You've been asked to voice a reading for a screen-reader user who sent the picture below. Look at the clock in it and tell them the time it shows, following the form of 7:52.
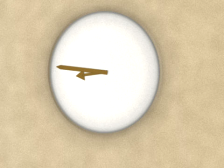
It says 8:46
